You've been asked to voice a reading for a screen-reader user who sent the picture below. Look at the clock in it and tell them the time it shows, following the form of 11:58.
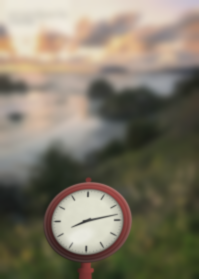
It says 8:13
